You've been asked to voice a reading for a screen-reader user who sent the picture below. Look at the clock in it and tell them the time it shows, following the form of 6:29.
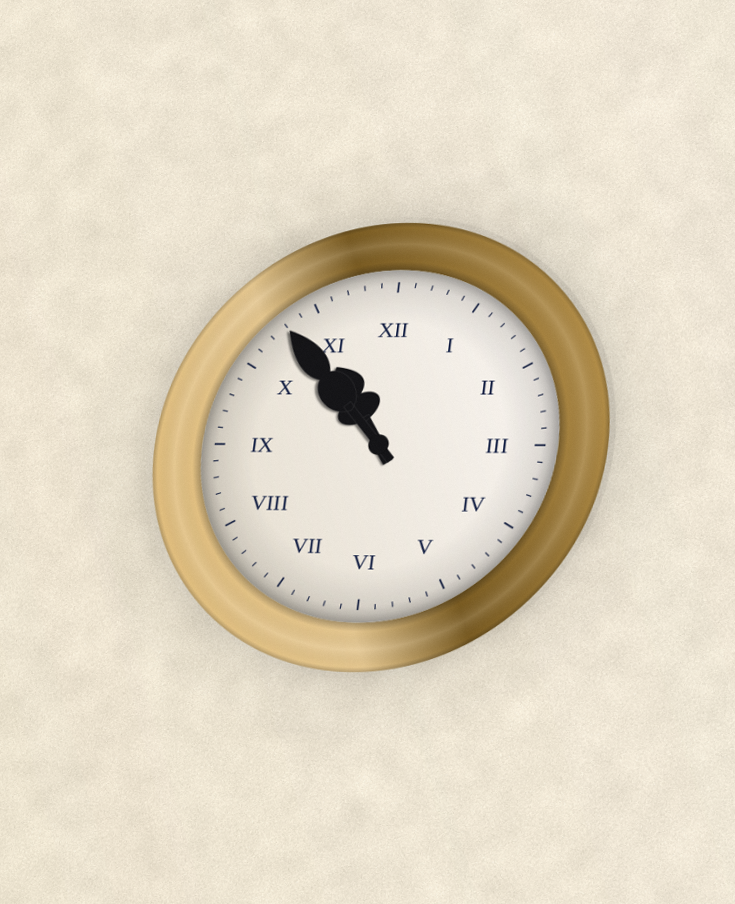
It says 10:53
